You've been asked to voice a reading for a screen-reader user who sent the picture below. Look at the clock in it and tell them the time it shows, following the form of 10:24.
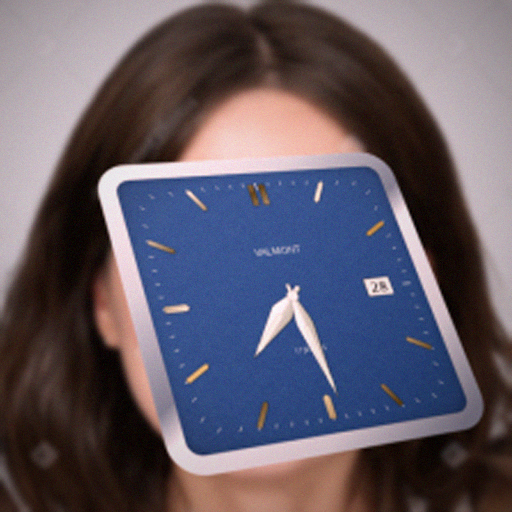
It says 7:29
